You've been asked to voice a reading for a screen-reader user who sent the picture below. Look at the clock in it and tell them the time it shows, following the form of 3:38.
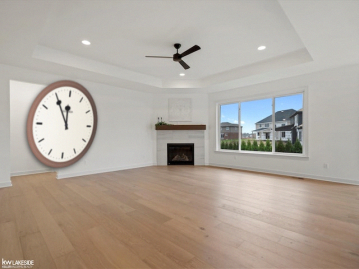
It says 11:55
